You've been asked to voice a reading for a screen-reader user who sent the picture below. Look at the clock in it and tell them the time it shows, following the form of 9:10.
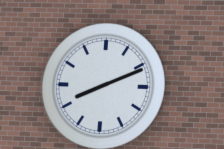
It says 8:11
